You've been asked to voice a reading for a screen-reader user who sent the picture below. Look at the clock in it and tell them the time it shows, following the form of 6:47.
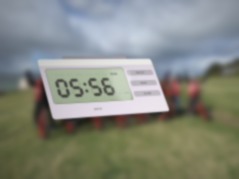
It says 5:56
